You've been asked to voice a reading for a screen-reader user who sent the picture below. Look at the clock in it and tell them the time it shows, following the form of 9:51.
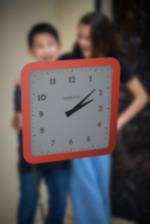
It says 2:08
